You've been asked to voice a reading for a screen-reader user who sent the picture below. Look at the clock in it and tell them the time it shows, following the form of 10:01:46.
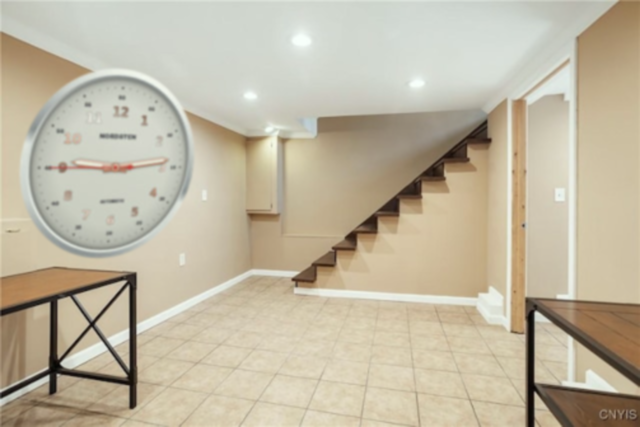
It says 9:13:45
